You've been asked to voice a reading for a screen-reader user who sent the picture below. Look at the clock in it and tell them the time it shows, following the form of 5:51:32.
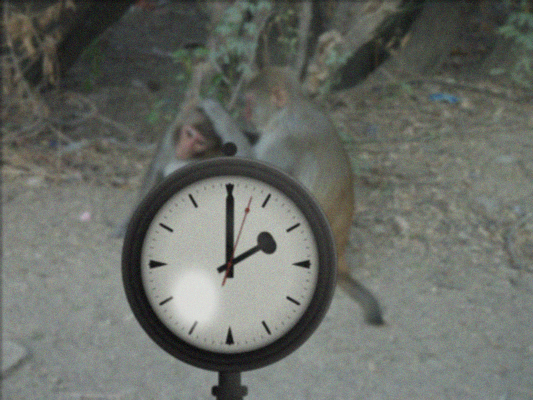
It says 2:00:03
